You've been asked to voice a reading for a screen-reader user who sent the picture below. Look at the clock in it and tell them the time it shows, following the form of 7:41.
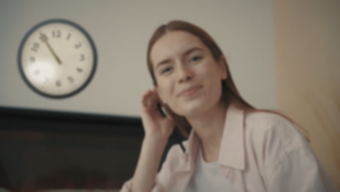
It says 10:55
